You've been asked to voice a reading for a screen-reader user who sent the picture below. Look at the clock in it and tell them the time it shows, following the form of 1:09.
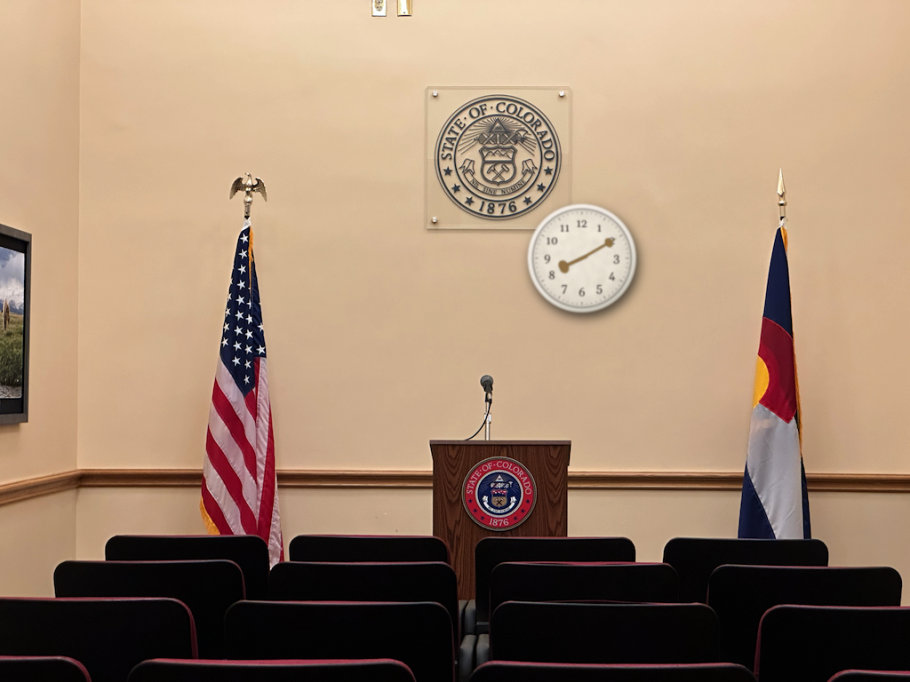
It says 8:10
